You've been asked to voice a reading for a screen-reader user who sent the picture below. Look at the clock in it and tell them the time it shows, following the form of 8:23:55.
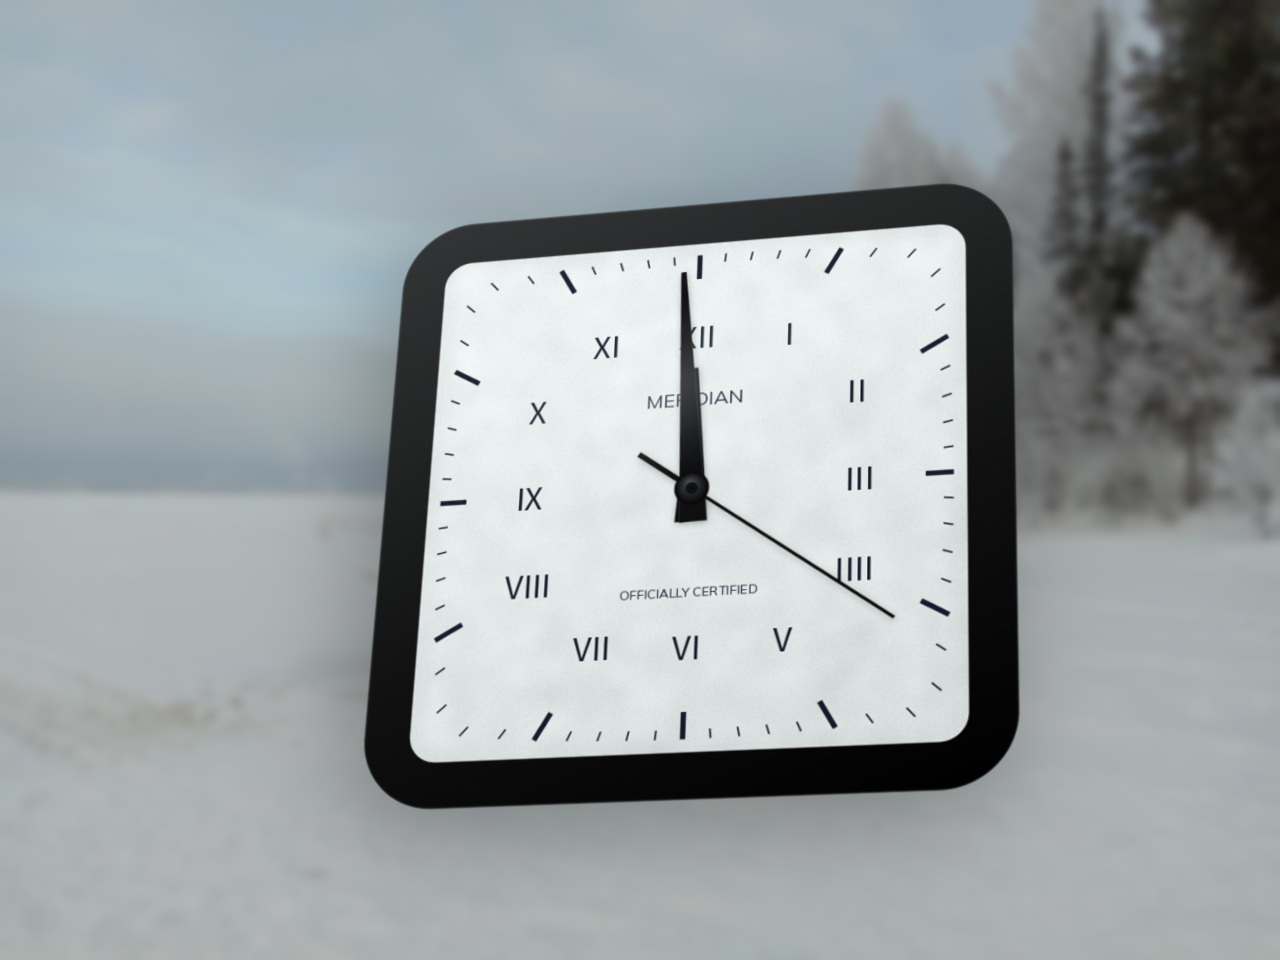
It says 11:59:21
